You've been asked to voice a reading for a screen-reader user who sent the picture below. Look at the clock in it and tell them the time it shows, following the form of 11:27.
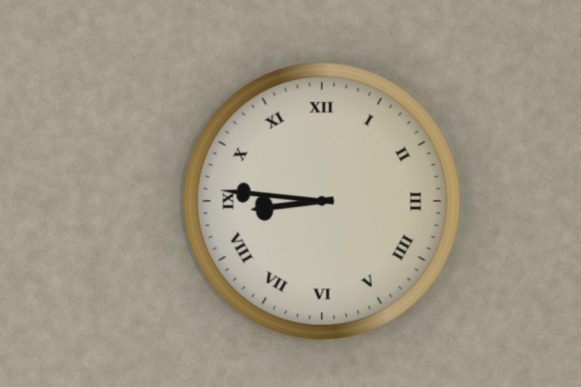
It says 8:46
